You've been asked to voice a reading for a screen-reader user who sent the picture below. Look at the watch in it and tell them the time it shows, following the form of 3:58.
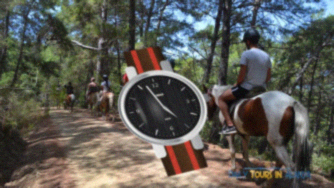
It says 4:57
